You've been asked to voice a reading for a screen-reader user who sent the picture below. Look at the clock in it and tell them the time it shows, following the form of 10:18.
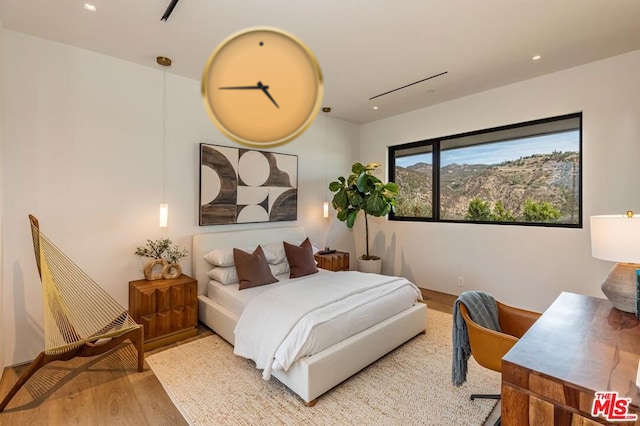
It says 4:45
